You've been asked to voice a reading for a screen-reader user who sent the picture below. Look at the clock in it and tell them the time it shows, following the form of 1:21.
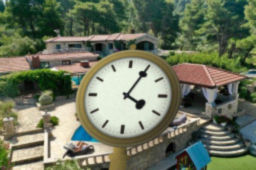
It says 4:05
